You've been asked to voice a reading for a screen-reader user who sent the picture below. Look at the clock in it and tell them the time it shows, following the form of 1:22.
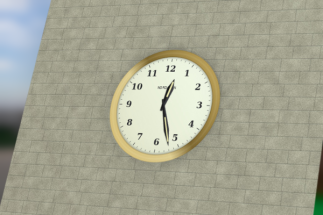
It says 12:27
